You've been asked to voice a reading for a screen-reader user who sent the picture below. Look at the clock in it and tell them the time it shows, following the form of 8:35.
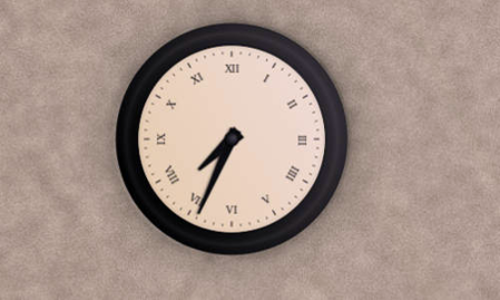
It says 7:34
